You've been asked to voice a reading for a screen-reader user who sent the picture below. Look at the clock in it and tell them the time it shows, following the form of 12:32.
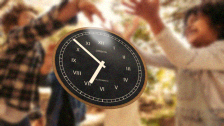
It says 6:52
